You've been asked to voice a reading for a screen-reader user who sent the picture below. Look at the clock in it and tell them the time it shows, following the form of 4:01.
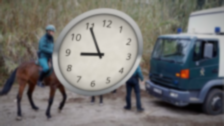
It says 8:55
